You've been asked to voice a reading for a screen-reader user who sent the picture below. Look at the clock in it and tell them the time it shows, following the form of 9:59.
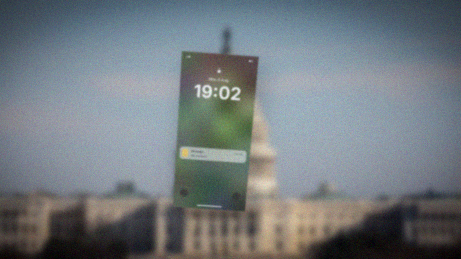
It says 19:02
